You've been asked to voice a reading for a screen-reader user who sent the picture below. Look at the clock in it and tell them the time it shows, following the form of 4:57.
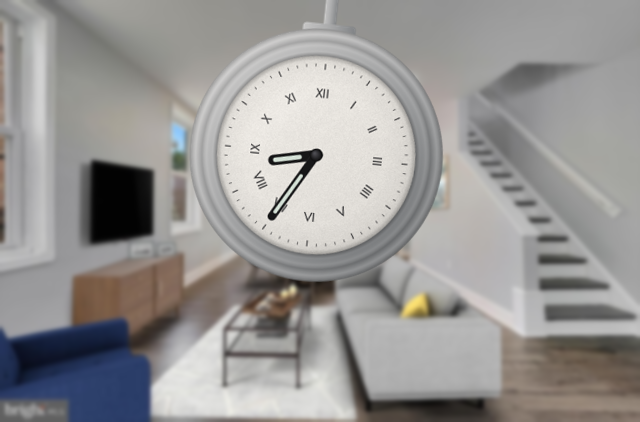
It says 8:35
